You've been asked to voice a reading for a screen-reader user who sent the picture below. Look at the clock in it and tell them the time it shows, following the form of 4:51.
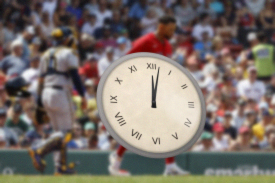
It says 12:02
